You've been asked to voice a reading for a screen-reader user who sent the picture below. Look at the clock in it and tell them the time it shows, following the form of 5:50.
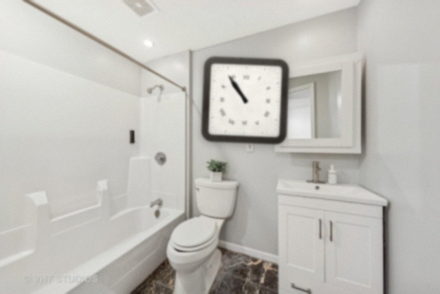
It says 10:54
